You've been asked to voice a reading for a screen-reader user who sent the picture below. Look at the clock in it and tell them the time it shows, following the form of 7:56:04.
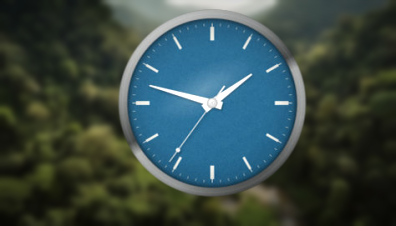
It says 1:47:36
